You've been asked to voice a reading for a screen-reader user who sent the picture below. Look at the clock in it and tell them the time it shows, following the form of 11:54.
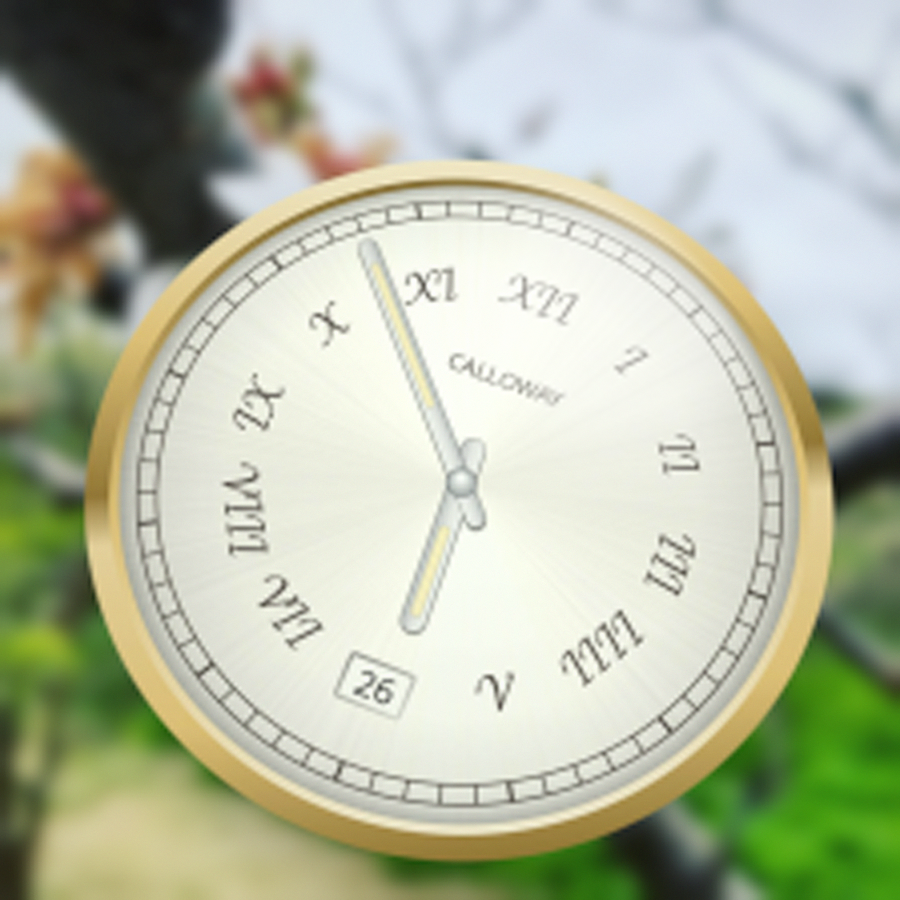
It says 5:53
